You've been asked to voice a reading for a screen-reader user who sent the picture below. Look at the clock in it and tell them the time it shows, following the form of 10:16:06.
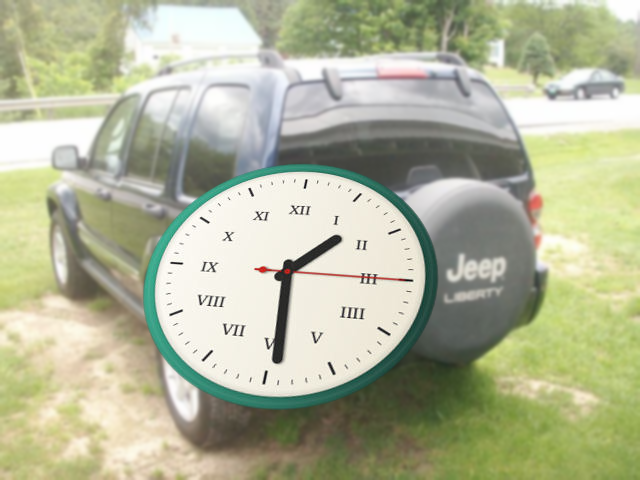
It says 1:29:15
